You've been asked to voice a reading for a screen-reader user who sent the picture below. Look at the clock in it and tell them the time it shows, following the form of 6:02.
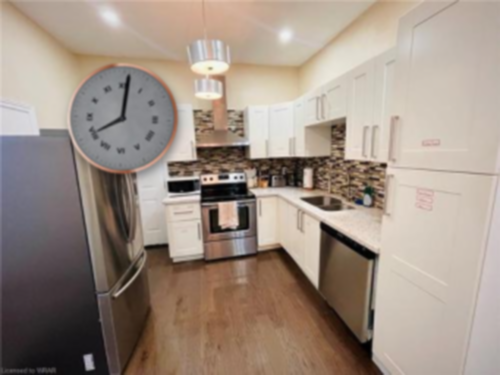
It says 8:01
